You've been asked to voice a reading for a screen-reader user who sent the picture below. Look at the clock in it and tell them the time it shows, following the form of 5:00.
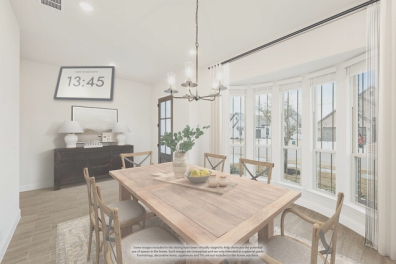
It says 13:45
